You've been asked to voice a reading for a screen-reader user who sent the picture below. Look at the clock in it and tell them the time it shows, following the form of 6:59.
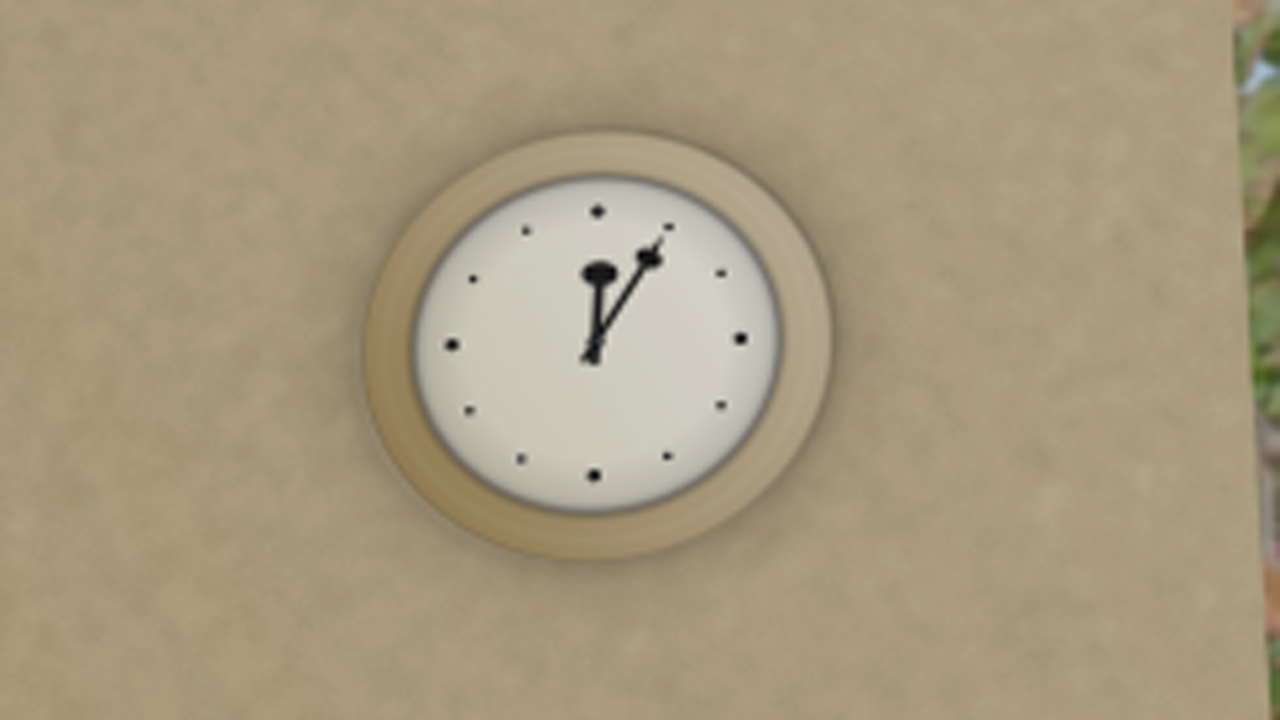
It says 12:05
